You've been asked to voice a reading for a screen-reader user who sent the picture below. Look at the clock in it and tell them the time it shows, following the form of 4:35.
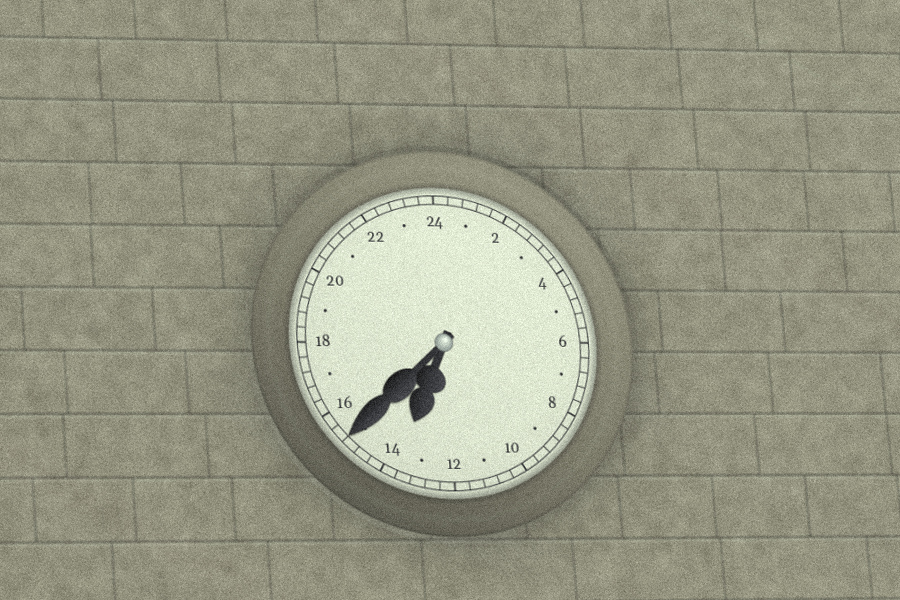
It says 13:38
